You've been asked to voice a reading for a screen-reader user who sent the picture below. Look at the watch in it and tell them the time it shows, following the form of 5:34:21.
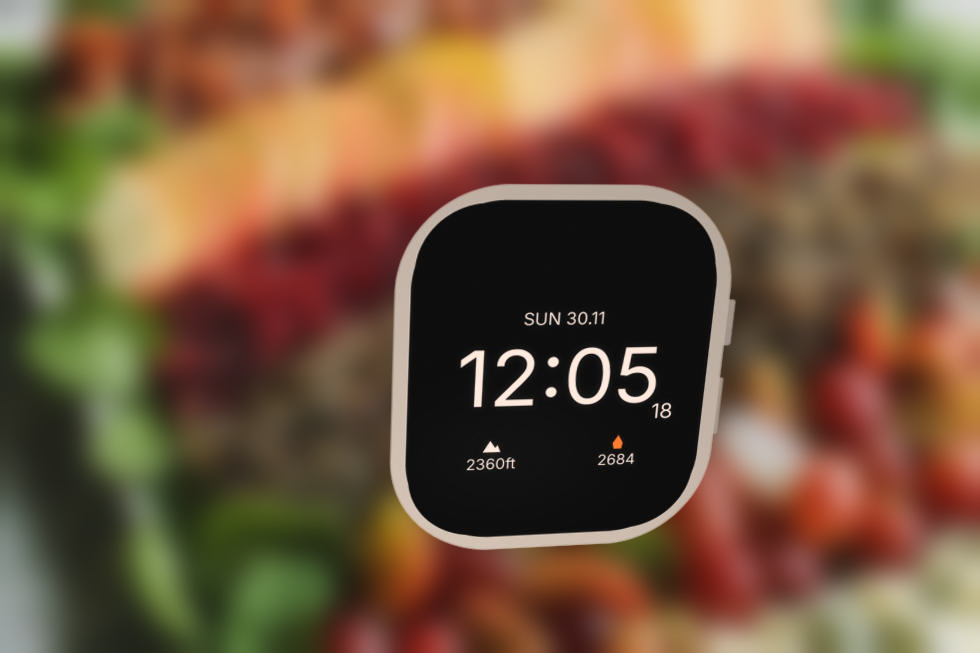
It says 12:05:18
